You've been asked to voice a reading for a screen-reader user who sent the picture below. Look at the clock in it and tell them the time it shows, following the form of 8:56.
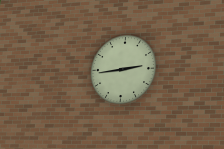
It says 2:44
